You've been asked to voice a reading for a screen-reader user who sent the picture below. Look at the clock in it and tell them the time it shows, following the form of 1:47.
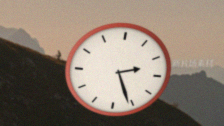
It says 2:26
